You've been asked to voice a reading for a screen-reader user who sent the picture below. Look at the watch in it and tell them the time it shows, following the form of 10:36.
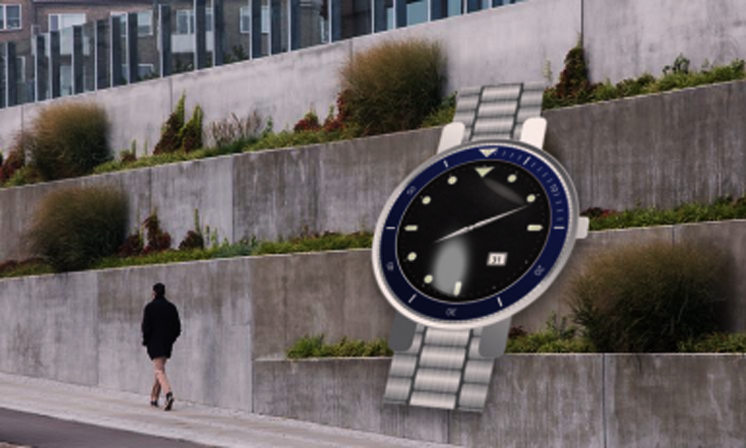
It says 8:11
